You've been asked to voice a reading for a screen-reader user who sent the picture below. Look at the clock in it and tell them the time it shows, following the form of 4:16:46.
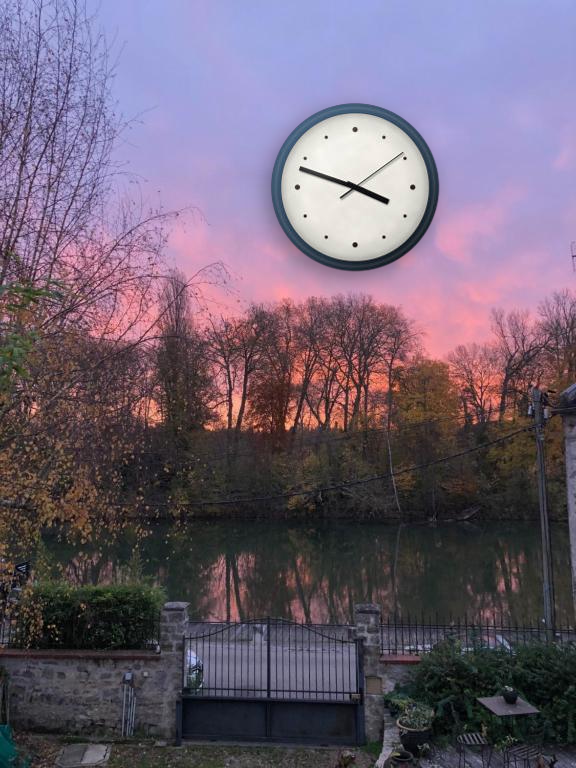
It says 3:48:09
